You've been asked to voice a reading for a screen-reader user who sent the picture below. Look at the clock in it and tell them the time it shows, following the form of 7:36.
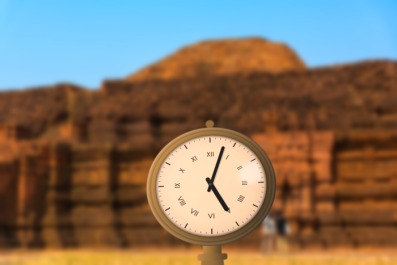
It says 5:03
